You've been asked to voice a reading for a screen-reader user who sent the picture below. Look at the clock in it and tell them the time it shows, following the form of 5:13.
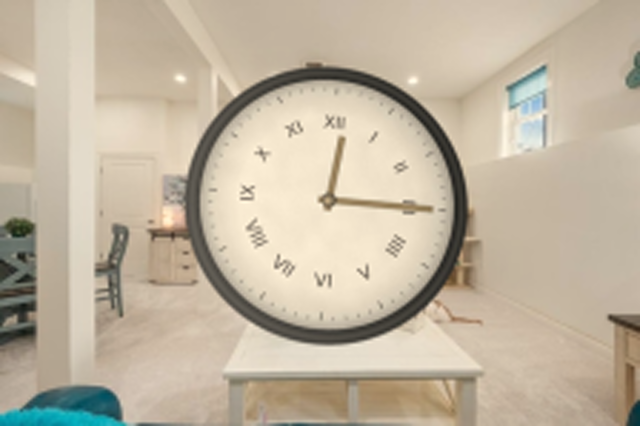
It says 12:15
